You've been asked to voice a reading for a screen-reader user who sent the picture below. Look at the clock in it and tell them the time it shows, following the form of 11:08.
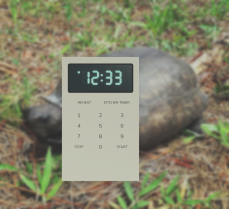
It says 12:33
